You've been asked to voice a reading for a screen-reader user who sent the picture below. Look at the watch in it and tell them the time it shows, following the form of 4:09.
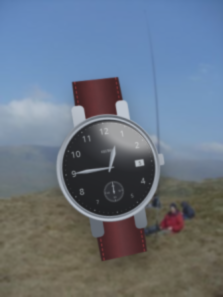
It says 12:45
